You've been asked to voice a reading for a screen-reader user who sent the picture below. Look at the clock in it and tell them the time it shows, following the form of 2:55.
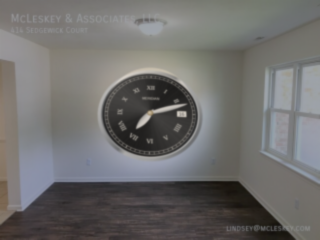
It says 7:12
